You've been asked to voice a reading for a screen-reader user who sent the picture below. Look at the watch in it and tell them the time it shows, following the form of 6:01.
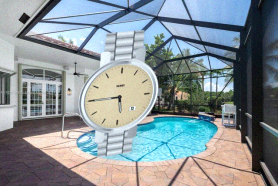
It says 5:45
